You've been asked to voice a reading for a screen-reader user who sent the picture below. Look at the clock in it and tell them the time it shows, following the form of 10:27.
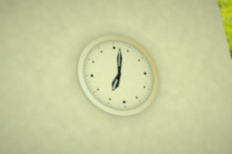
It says 7:02
